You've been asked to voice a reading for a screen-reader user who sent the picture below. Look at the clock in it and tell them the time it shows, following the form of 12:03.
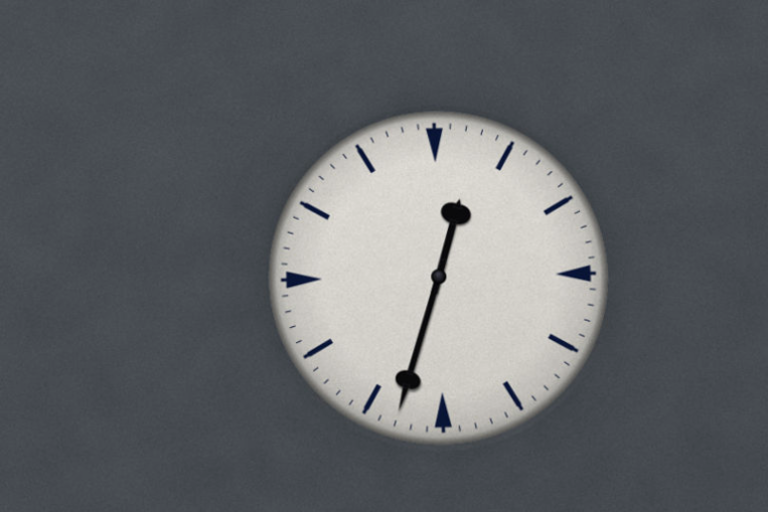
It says 12:33
